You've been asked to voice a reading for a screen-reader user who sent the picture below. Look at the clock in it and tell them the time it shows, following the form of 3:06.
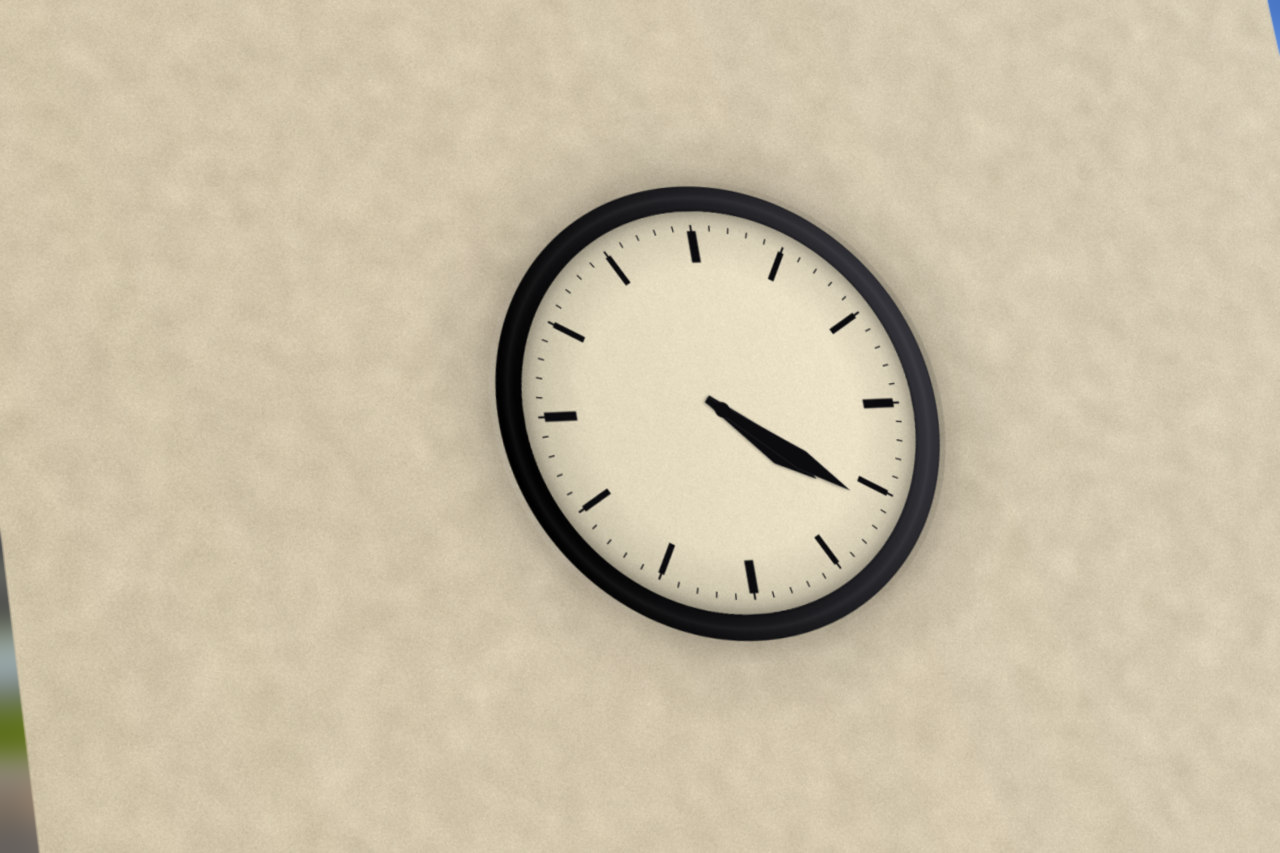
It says 4:21
